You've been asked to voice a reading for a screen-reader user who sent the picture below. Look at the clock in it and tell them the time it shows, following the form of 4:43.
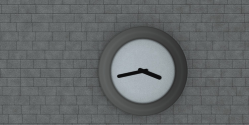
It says 3:43
